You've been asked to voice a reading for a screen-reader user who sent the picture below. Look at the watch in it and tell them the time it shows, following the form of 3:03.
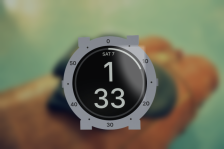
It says 1:33
